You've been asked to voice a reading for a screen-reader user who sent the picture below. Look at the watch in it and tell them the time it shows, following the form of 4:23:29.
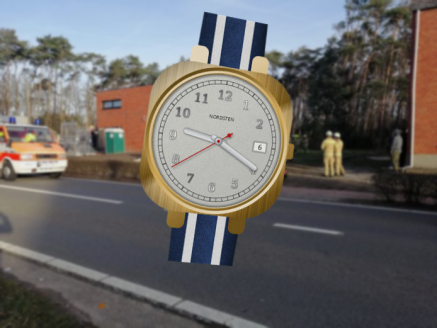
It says 9:19:39
